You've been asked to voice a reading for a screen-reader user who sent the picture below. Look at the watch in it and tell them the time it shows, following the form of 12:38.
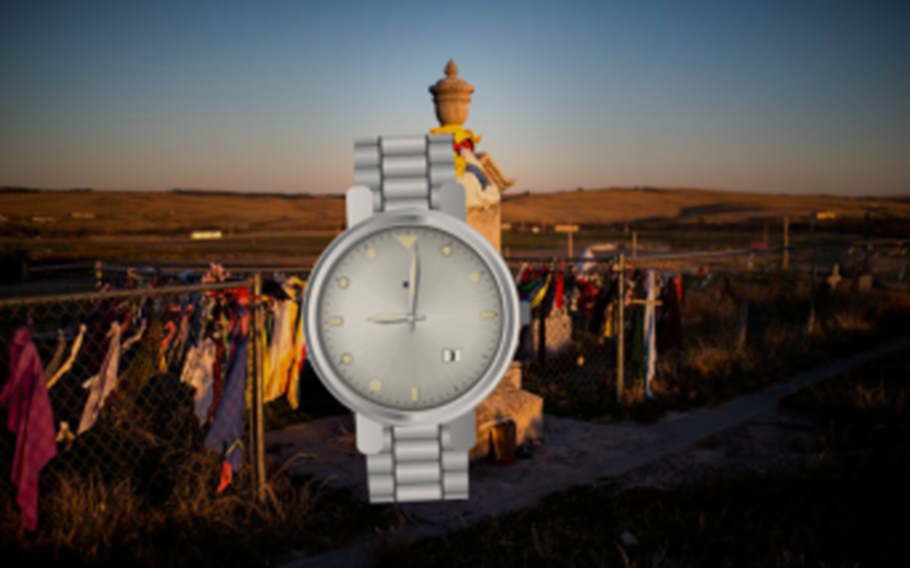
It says 9:01
